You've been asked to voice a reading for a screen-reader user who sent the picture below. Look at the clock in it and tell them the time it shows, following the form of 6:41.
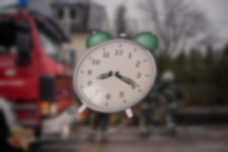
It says 8:19
